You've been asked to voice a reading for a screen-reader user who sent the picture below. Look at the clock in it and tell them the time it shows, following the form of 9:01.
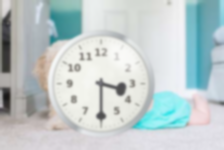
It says 3:30
